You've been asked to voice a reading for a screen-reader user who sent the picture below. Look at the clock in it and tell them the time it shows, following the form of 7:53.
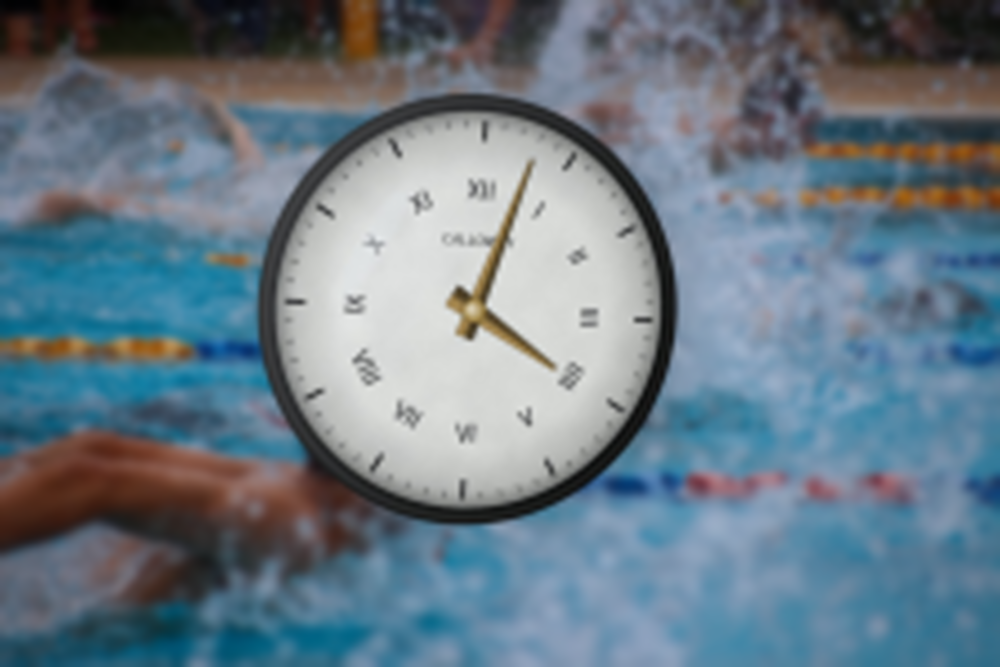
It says 4:03
